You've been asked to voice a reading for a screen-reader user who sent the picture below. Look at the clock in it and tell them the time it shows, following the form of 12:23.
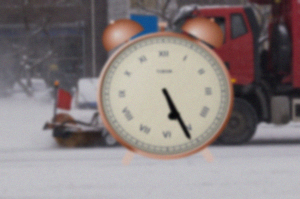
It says 5:26
